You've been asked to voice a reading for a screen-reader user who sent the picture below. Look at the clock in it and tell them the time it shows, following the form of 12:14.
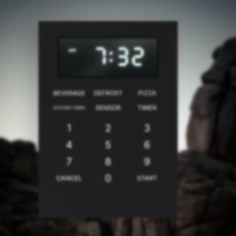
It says 7:32
